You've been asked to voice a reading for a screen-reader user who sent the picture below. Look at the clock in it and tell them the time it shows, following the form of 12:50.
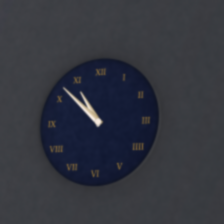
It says 10:52
